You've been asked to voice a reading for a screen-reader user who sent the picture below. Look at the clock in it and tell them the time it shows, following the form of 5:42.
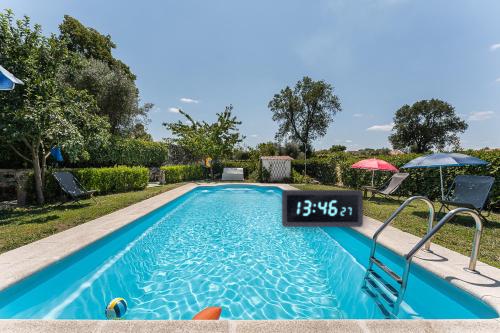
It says 13:46
